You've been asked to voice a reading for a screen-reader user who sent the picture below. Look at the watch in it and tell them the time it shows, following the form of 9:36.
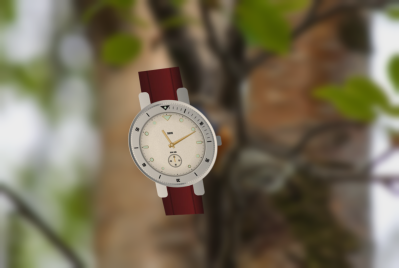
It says 11:11
